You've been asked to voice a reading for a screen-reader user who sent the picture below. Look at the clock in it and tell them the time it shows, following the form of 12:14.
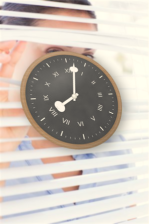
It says 8:02
